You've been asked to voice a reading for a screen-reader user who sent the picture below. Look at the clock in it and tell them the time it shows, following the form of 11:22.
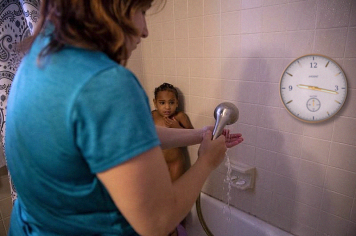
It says 9:17
